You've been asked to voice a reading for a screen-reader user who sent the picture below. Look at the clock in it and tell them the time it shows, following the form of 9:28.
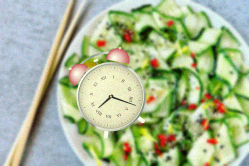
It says 8:22
